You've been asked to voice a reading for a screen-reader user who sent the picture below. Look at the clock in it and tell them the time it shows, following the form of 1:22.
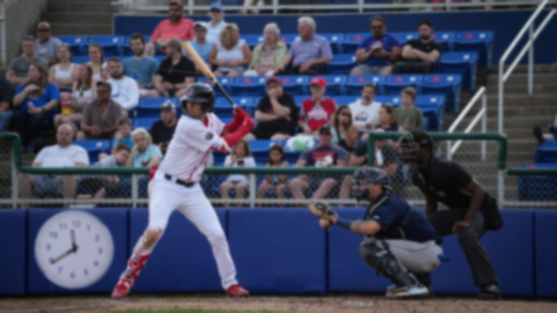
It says 11:39
